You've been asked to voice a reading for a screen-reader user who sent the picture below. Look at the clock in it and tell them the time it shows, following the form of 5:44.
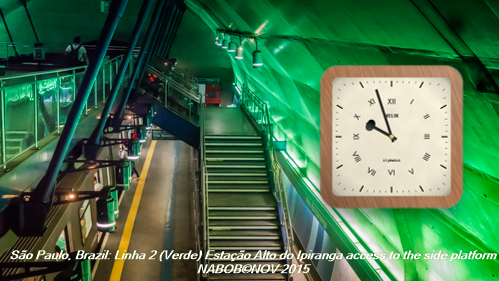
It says 9:57
